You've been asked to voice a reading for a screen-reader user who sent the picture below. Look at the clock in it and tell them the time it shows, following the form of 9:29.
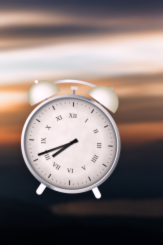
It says 7:41
